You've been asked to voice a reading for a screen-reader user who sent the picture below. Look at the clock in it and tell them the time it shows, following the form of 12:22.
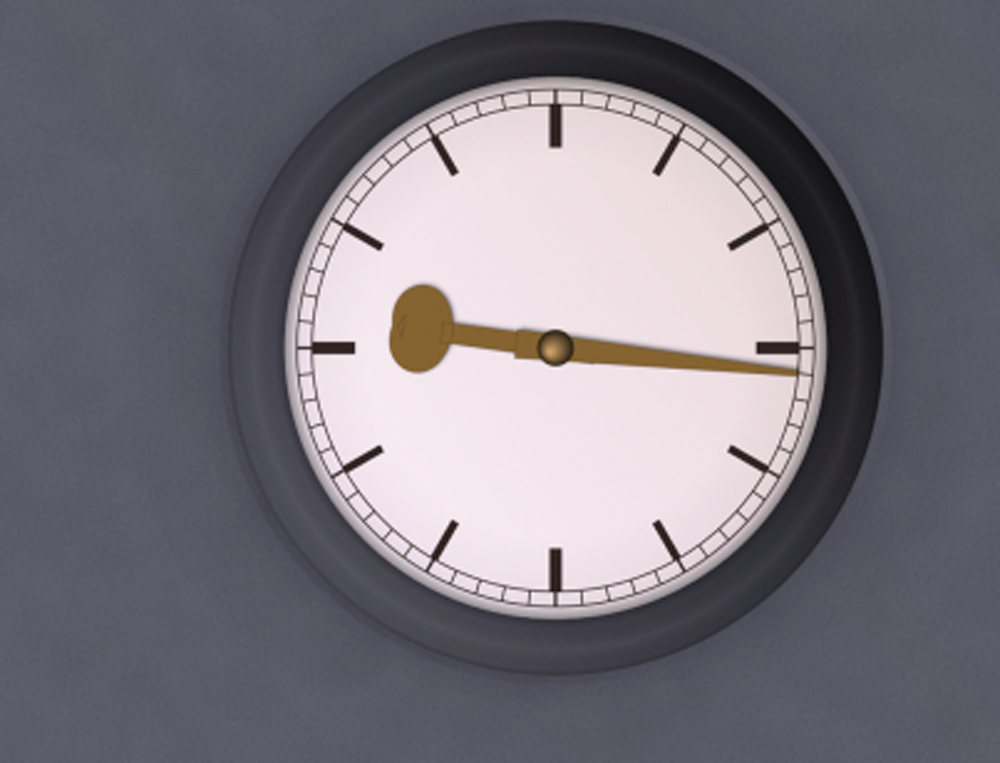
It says 9:16
